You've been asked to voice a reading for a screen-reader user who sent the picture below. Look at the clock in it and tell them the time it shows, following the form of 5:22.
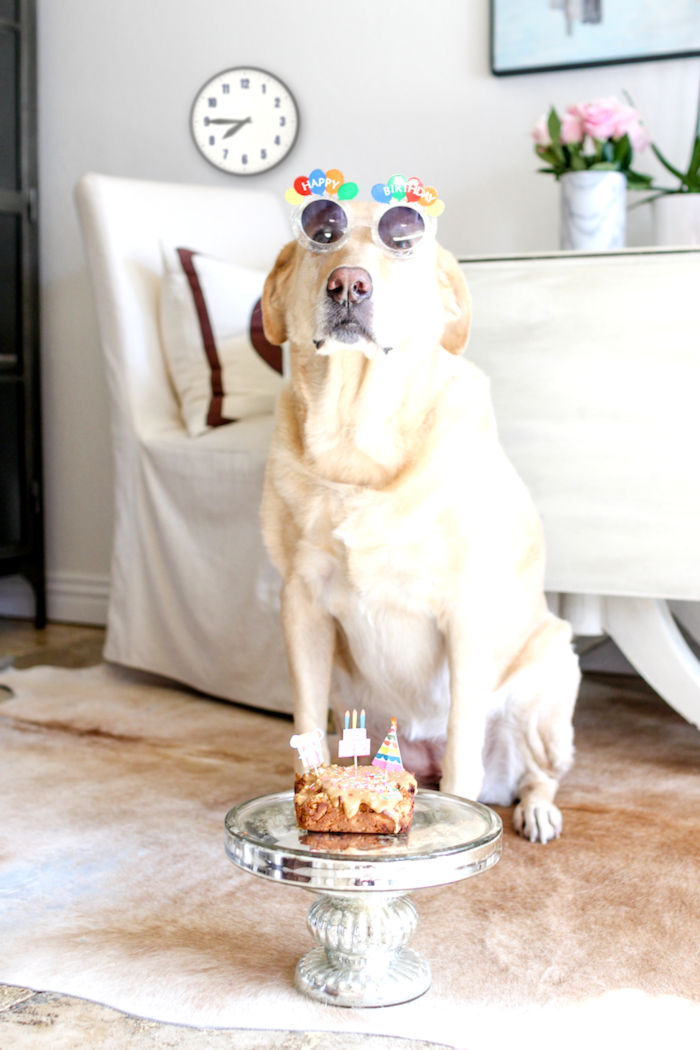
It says 7:45
